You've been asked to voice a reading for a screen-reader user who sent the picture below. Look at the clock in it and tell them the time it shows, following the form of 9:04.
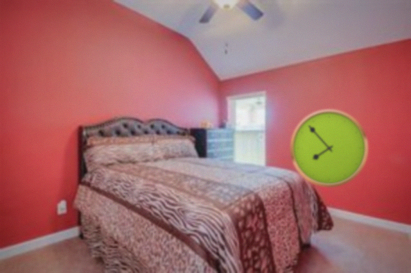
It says 7:53
